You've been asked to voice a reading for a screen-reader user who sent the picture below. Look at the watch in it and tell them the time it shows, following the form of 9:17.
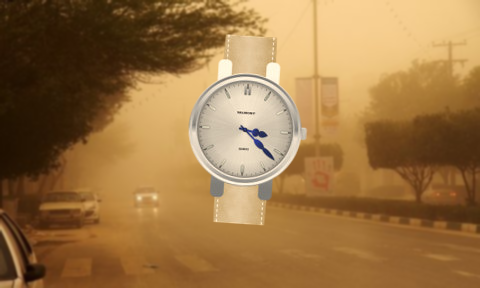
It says 3:22
